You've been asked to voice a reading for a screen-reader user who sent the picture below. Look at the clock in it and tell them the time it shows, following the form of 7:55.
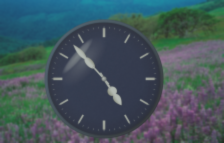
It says 4:53
